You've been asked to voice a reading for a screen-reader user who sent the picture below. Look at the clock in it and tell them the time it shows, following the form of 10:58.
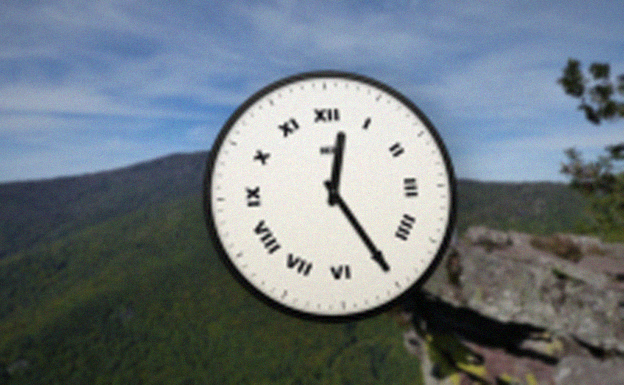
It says 12:25
